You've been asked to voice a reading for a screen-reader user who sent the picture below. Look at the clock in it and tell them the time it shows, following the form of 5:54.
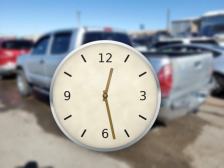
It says 12:28
